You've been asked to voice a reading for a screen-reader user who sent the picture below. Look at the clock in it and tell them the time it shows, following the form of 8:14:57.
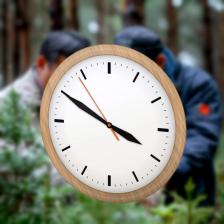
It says 3:49:54
